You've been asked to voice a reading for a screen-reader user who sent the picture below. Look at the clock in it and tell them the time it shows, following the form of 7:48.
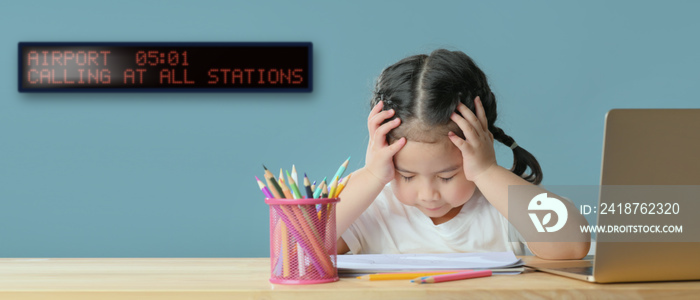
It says 5:01
